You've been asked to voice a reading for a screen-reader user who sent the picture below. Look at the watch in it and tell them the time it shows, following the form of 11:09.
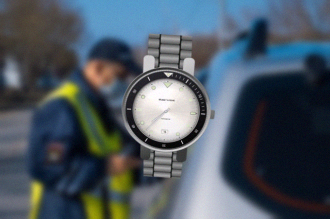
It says 7:37
